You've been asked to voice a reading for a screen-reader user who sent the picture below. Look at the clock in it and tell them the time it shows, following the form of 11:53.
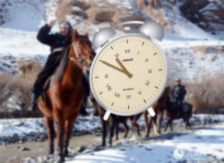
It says 10:50
